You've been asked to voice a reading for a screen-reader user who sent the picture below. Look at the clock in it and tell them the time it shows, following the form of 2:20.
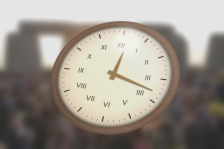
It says 12:18
